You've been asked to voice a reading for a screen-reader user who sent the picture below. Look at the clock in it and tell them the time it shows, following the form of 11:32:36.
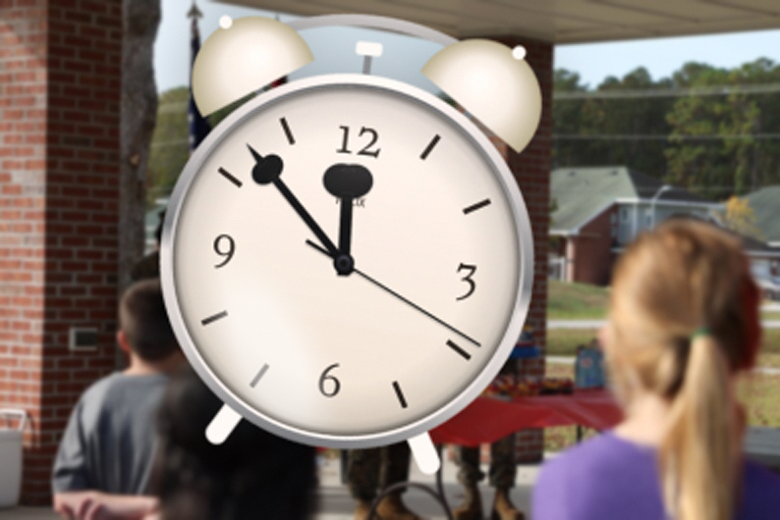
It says 11:52:19
